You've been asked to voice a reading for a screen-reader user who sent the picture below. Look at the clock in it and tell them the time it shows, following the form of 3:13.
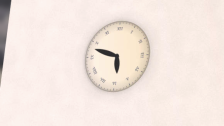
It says 5:48
